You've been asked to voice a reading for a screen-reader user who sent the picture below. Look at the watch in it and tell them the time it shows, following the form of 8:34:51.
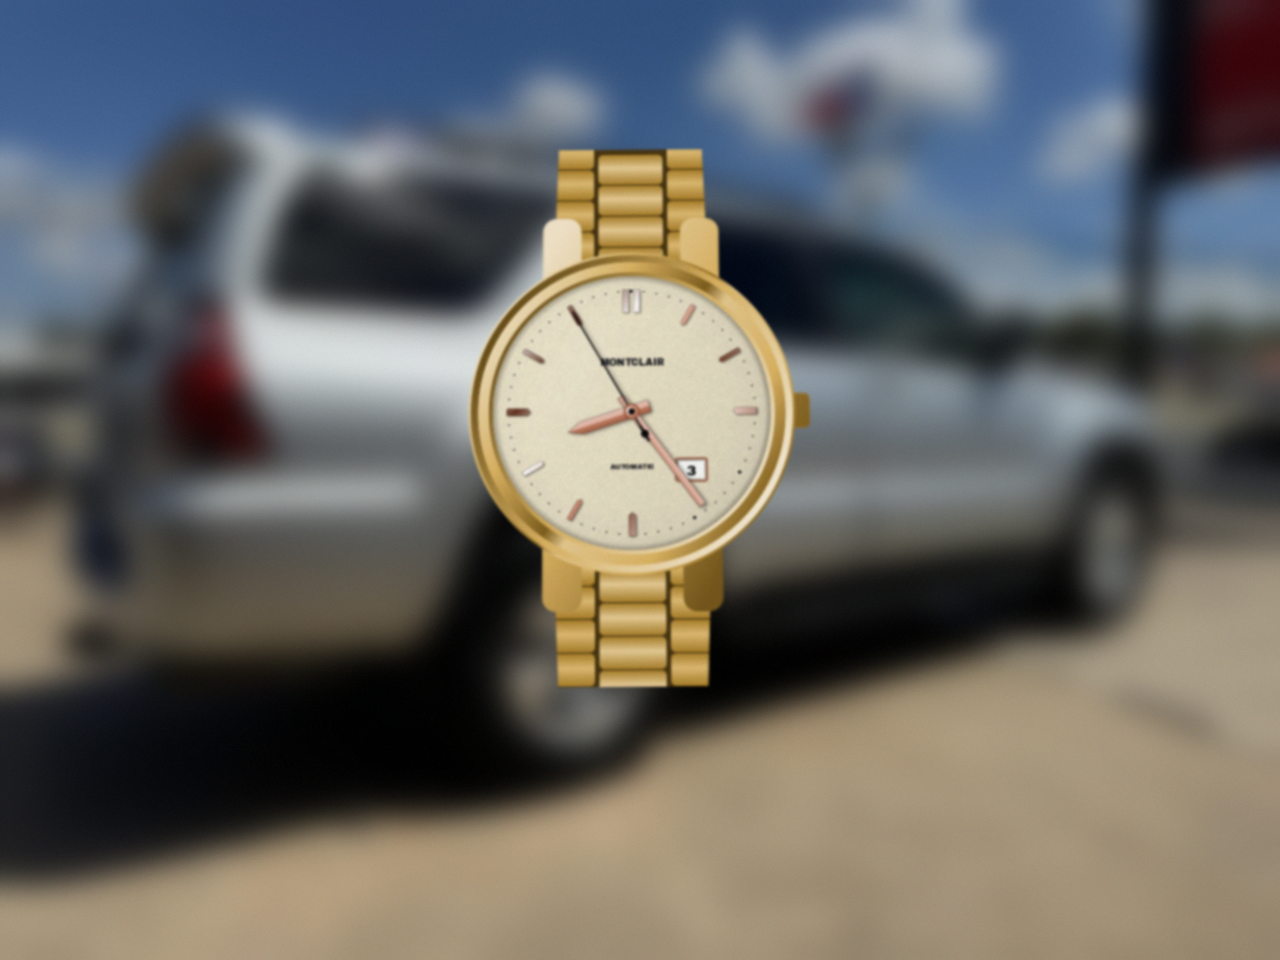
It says 8:23:55
